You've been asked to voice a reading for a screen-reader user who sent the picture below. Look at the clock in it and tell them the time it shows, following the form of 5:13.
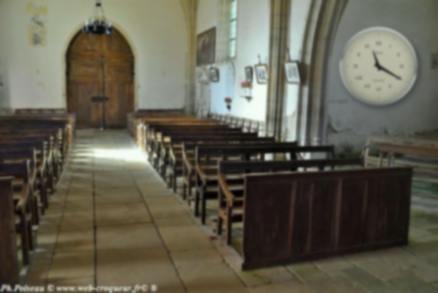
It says 11:20
